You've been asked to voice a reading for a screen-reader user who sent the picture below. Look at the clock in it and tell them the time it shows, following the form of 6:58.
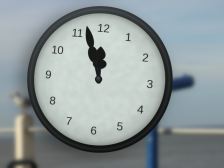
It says 11:57
